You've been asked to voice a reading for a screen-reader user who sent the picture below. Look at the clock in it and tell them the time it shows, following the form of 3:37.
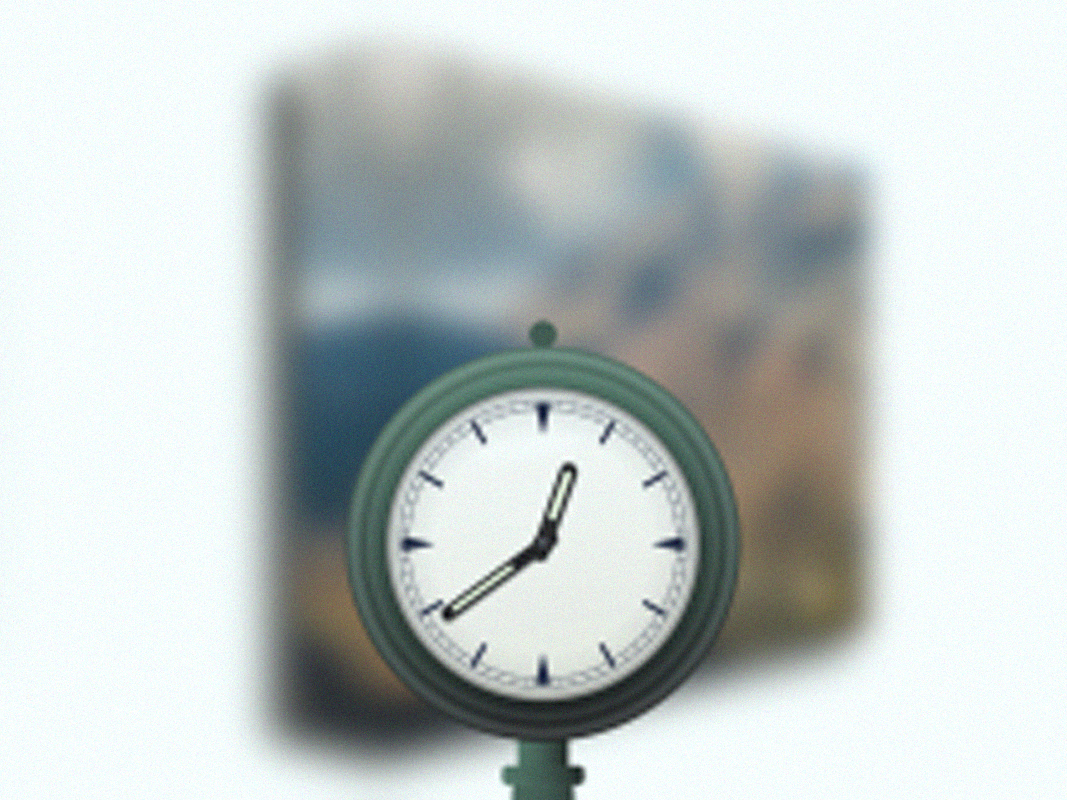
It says 12:39
